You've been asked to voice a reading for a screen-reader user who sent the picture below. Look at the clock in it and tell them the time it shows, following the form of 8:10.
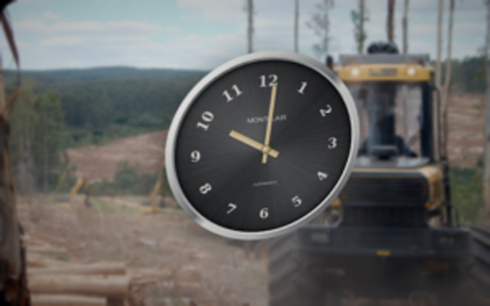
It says 10:01
